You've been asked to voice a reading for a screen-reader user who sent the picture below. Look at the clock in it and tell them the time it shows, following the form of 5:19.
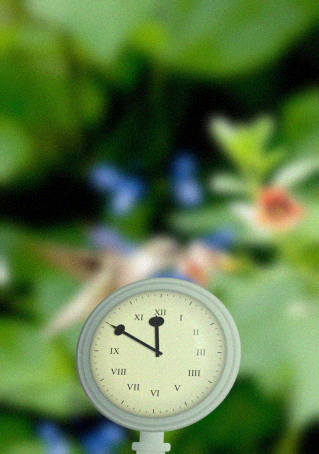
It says 11:50
